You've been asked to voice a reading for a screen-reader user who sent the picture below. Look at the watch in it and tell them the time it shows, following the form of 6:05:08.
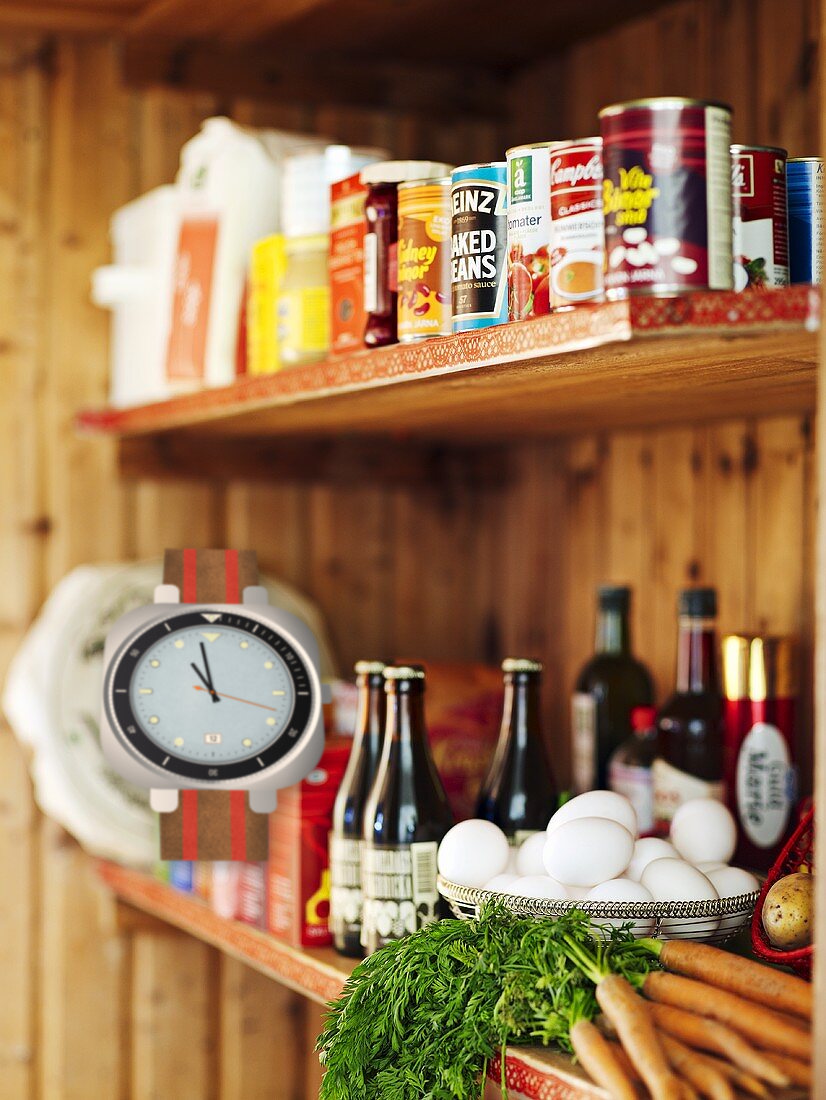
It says 10:58:18
